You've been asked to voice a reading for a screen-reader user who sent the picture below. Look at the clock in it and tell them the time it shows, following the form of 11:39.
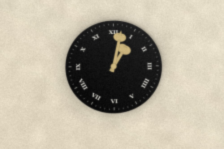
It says 1:02
